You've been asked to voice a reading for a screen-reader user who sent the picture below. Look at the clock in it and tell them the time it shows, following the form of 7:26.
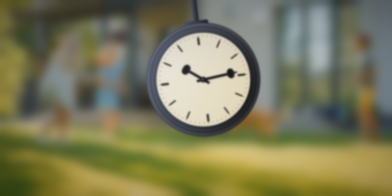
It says 10:14
